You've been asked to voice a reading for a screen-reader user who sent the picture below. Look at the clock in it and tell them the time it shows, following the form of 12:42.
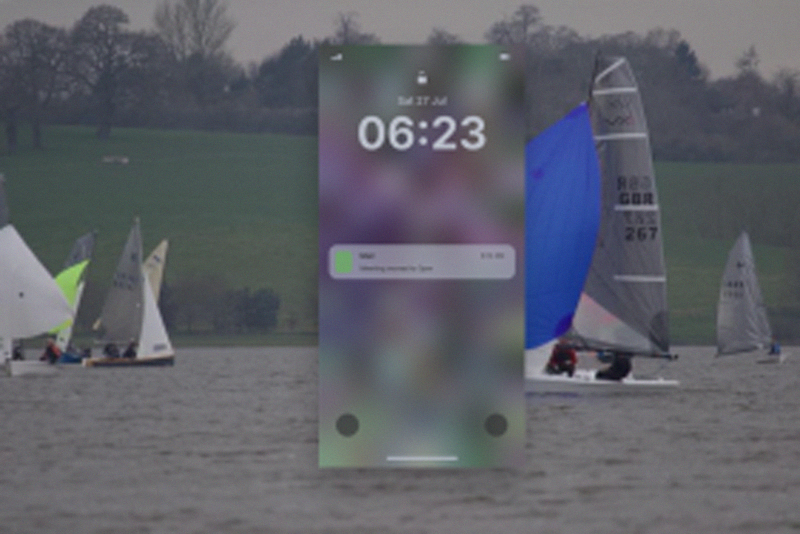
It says 6:23
